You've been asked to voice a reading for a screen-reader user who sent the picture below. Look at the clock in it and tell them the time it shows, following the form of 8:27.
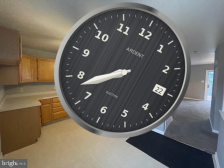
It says 7:38
